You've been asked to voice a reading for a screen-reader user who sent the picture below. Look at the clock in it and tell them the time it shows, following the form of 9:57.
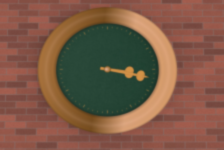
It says 3:17
